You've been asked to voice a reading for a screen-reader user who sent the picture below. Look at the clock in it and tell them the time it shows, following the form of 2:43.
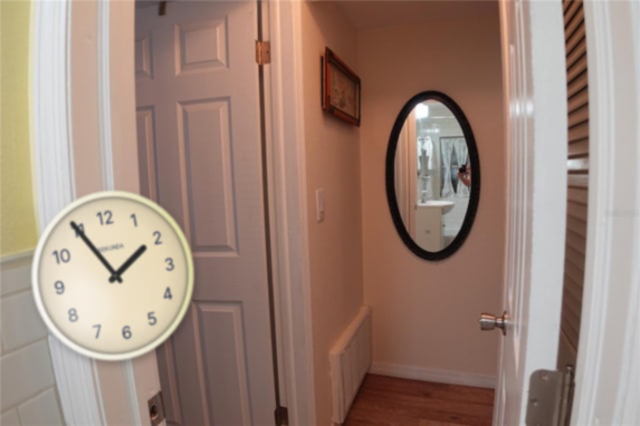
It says 1:55
